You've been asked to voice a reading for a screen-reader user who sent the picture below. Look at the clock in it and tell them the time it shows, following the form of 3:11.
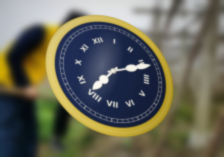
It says 8:16
